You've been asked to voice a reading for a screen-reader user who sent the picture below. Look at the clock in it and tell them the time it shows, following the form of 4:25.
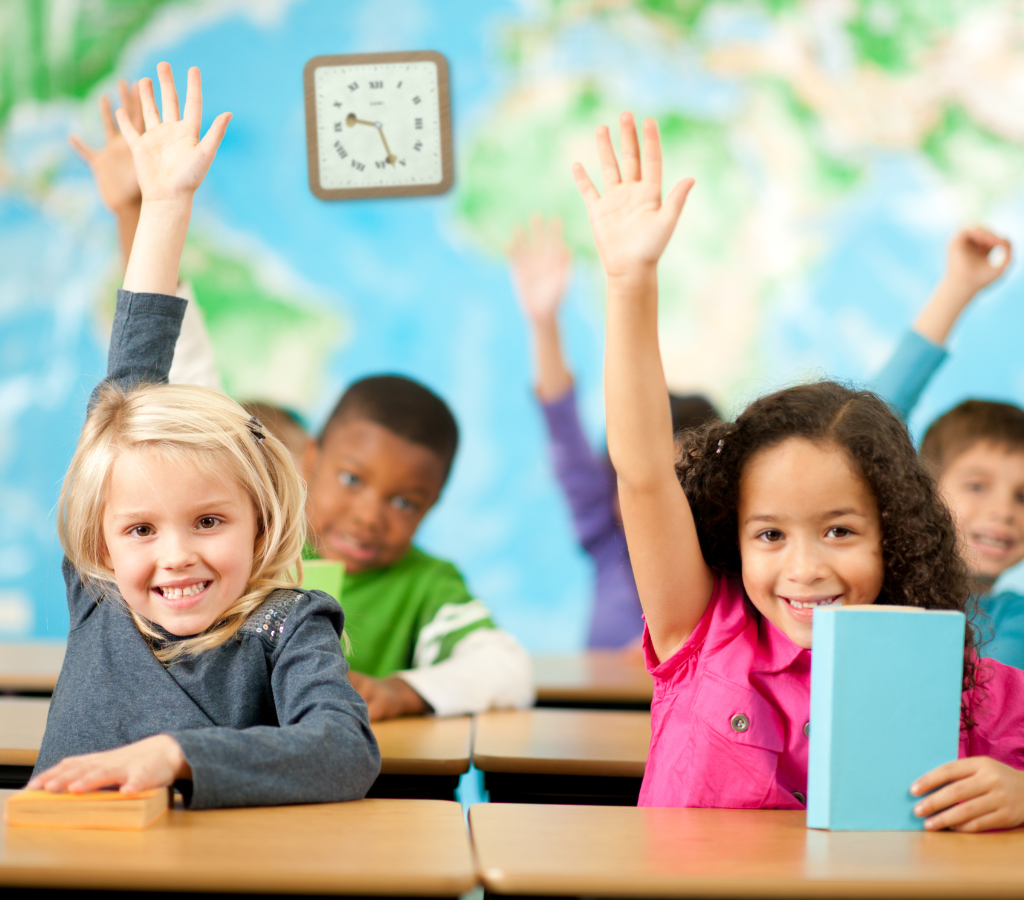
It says 9:27
